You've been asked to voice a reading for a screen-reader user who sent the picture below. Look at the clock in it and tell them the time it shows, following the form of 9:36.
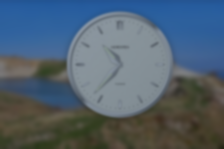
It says 10:37
